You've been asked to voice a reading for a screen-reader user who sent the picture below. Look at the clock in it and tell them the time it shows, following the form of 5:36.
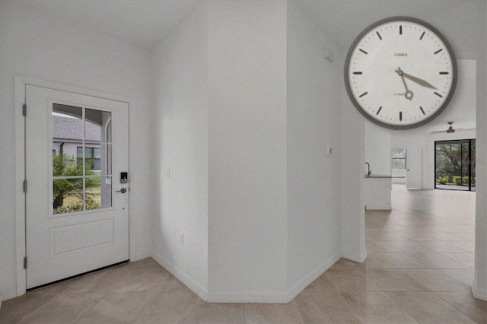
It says 5:19
